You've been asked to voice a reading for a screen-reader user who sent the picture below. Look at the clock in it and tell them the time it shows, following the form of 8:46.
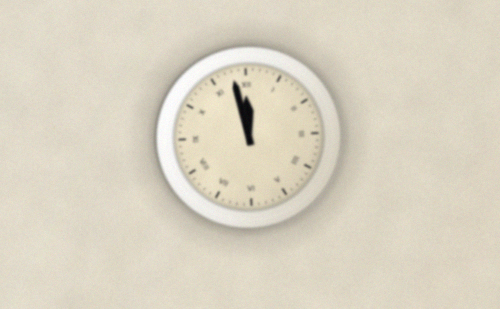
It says 11:58
